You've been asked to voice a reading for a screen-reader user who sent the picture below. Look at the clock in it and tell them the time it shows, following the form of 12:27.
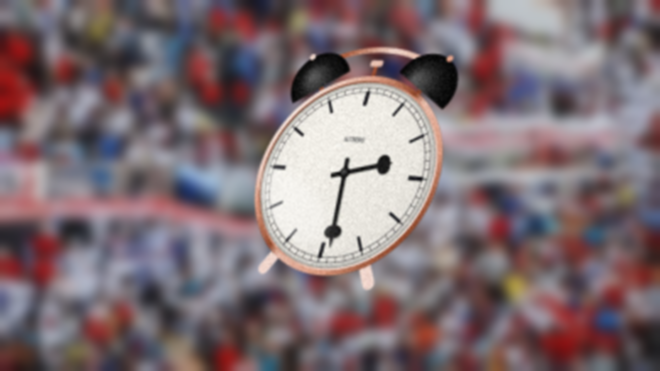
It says 2:29
